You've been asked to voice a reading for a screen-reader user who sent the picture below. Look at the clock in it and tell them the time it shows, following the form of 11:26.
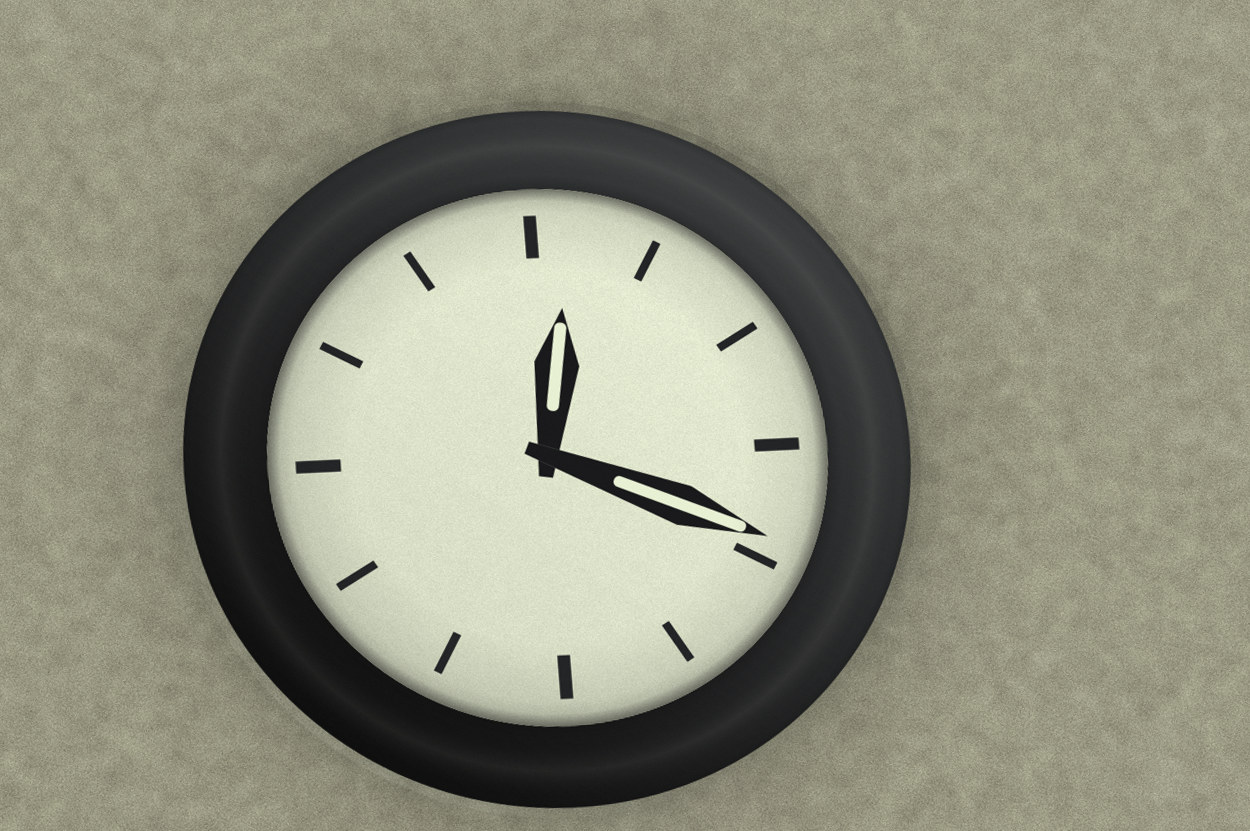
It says 12:19
